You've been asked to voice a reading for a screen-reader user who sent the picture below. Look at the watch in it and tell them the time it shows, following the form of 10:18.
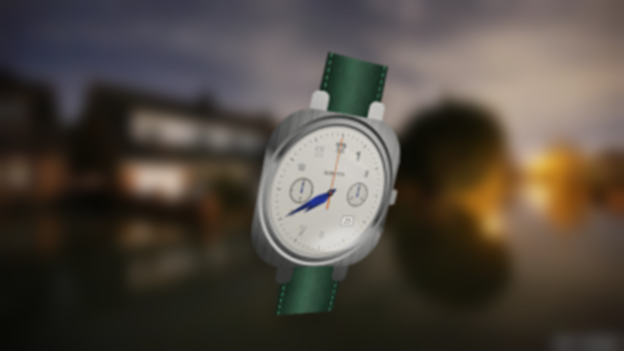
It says 7:40
